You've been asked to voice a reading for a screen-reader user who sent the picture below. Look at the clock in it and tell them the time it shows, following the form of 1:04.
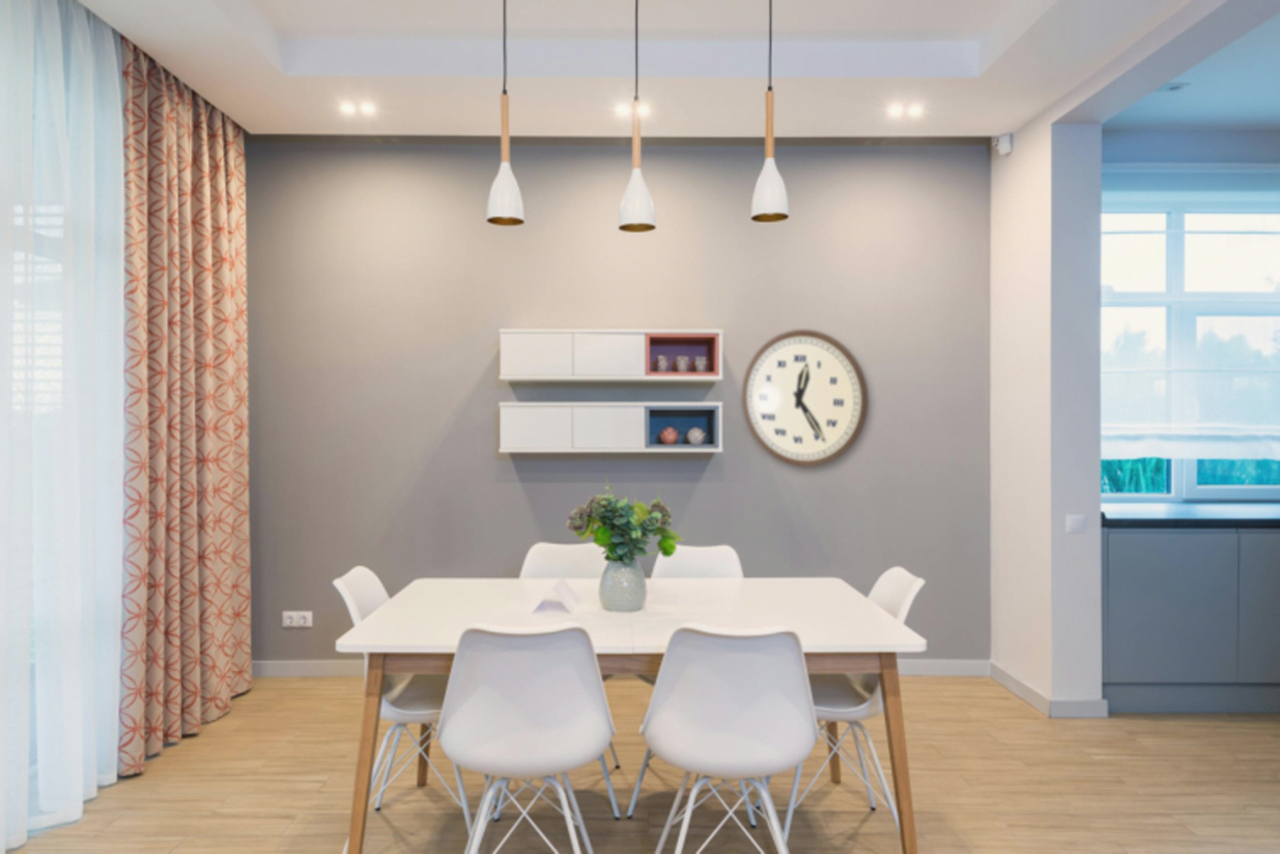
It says 12:24
